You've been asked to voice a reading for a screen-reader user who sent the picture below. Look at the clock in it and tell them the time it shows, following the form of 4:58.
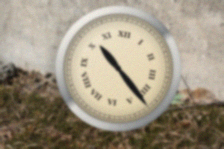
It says 10:22
